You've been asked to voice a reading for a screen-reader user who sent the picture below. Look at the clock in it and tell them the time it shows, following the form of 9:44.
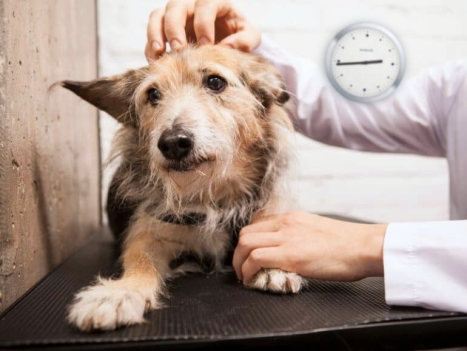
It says 2:44
